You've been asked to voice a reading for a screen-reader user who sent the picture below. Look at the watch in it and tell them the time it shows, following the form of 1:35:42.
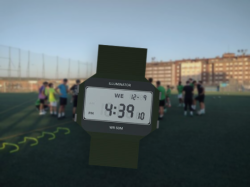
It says 4:39:10
